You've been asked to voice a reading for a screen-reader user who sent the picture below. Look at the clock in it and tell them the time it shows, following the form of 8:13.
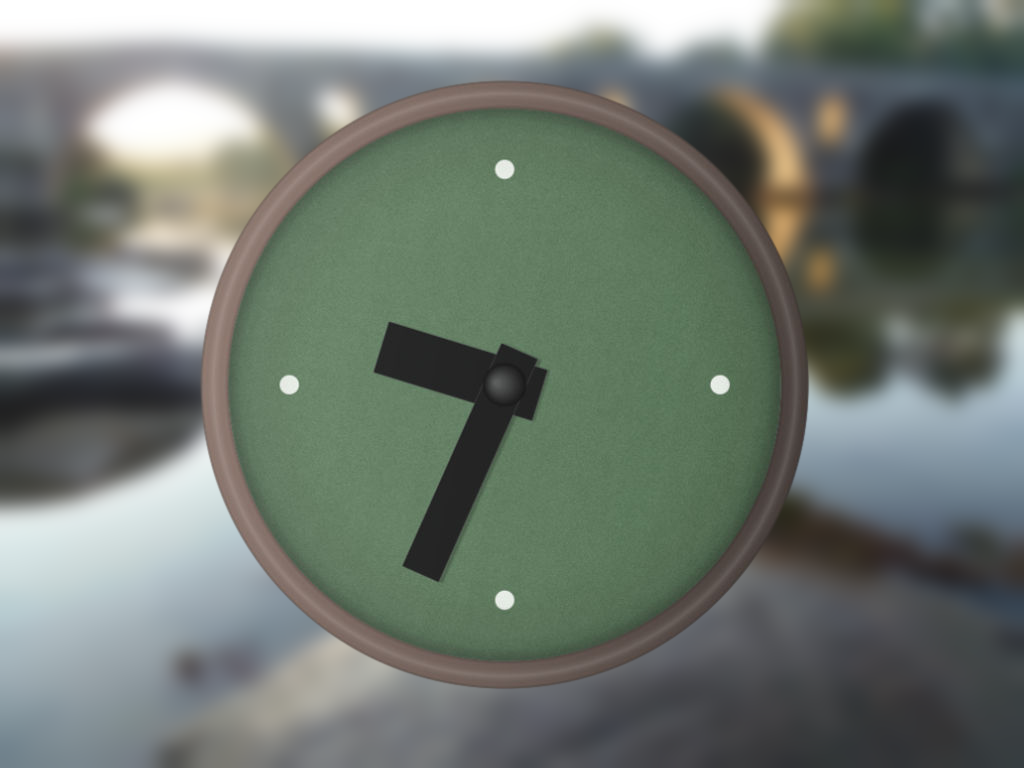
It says 9:34
